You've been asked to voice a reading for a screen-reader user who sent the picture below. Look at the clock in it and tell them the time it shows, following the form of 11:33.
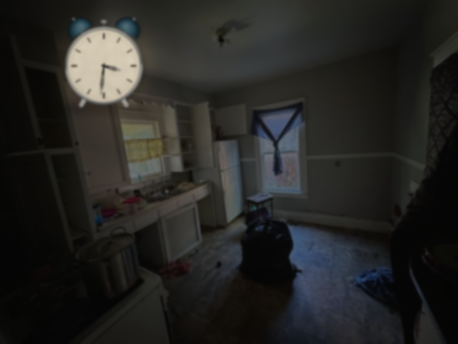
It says 3:31
